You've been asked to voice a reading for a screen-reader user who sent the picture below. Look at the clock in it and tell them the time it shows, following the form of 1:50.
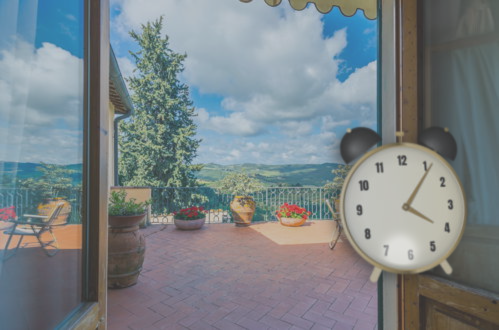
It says 4:06
